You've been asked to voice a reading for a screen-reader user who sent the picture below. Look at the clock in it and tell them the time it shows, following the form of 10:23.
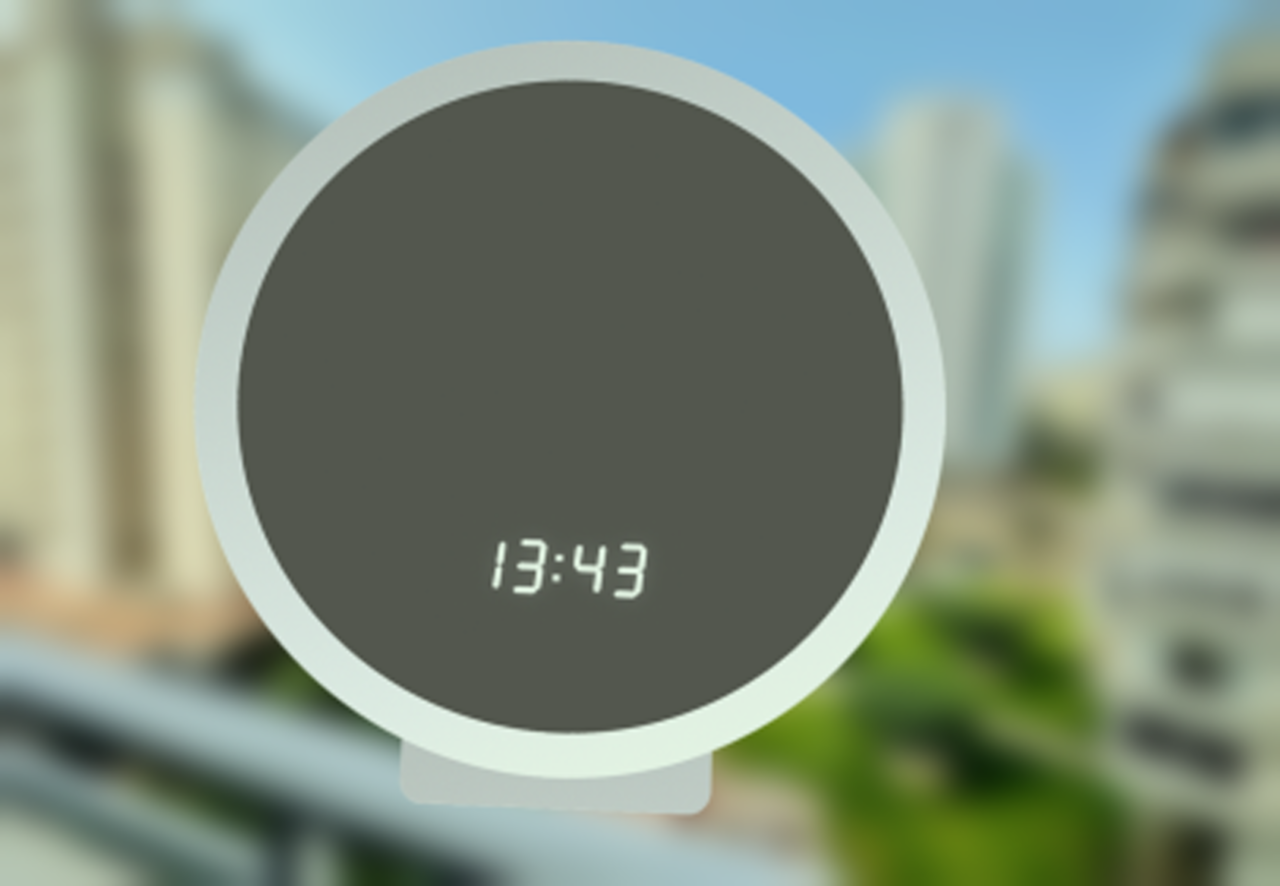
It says 13:43
